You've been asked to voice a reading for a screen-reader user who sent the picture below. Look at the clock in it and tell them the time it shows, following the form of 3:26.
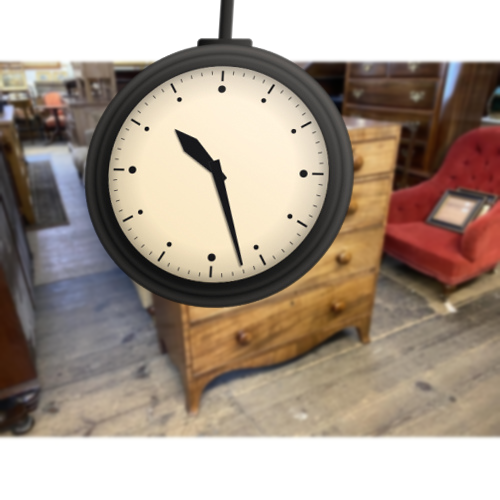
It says 10:27
